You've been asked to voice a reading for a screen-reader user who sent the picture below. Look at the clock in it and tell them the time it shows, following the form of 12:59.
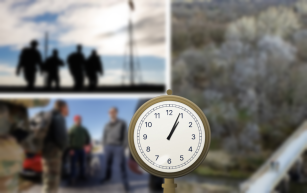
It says 1:04
